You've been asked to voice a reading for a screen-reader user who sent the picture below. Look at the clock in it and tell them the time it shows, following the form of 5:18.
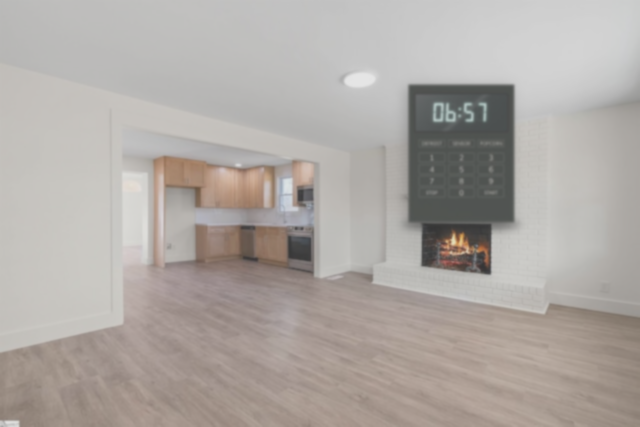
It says 6:57
